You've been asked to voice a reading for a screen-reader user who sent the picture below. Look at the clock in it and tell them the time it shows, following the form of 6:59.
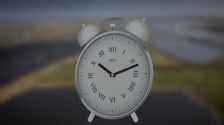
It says 10:12
